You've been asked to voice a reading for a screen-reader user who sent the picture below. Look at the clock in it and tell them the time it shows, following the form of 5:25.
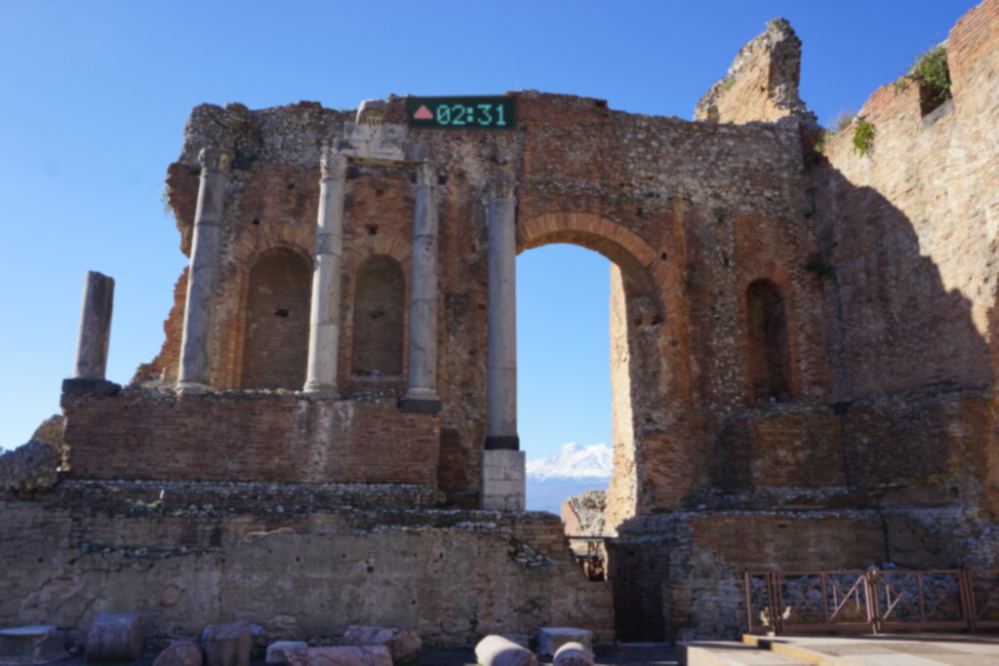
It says 2:31
